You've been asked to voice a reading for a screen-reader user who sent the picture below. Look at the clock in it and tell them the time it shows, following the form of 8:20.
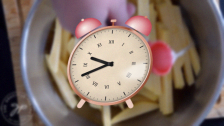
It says 9:41
